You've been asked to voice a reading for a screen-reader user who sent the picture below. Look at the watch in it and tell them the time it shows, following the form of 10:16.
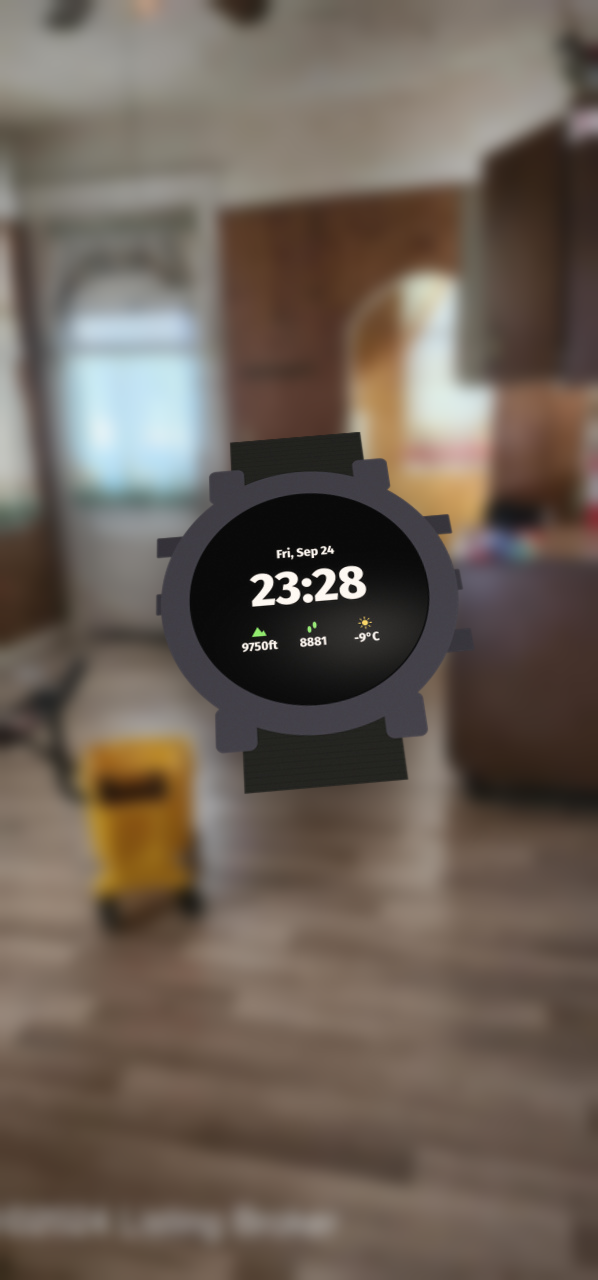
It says 23:28
